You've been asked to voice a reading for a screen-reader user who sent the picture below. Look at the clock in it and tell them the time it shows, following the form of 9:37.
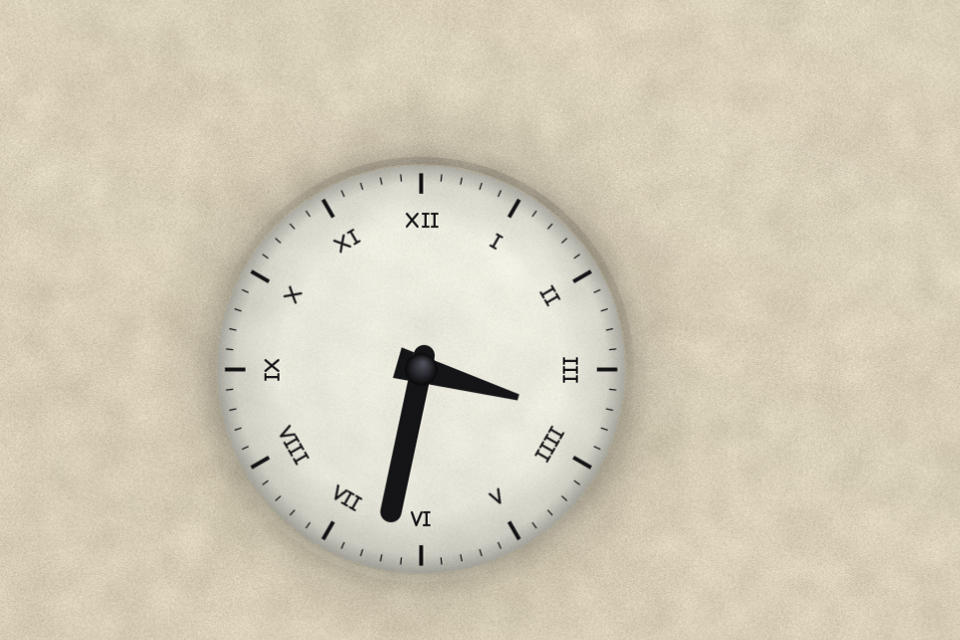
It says 3:32
